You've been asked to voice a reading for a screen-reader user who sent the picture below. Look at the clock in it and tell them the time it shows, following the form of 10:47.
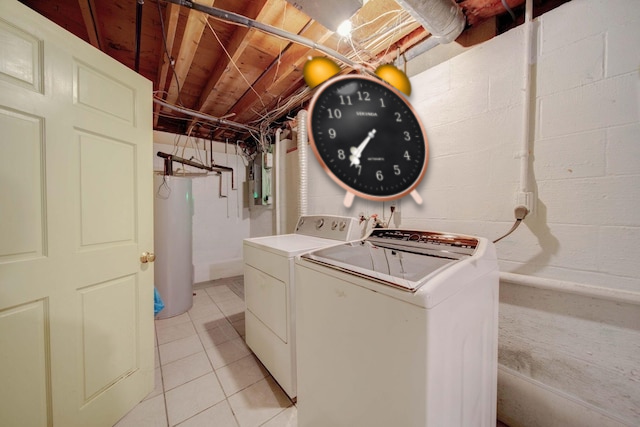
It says 7:37
